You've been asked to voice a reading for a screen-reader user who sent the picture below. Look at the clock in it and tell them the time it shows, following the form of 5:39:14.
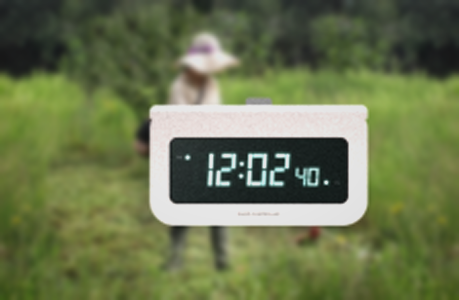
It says 12:02:40
